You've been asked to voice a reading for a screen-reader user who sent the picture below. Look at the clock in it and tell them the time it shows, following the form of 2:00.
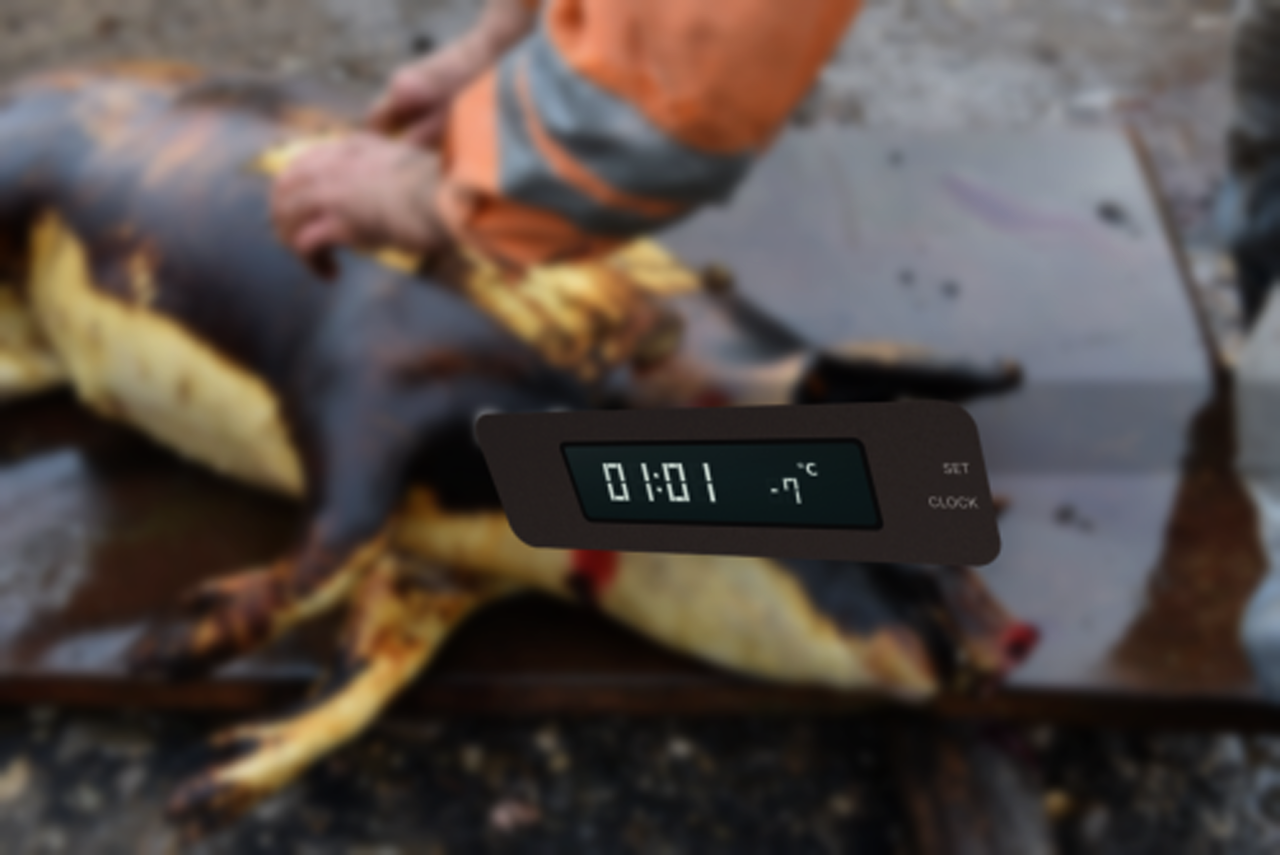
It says 1:01
